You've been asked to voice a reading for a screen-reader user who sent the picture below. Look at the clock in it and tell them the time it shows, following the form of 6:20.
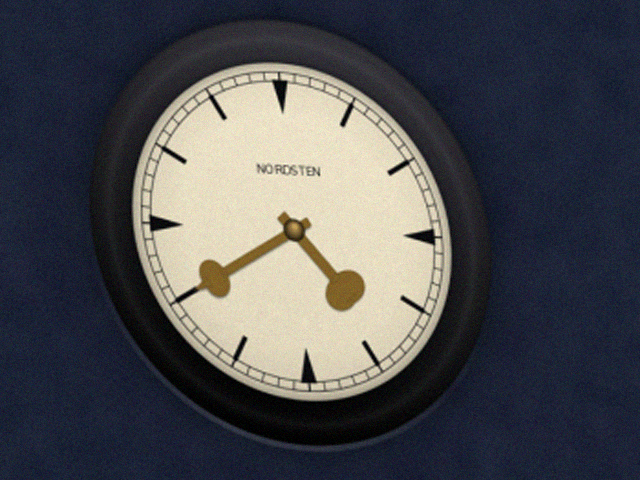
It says 4:40
